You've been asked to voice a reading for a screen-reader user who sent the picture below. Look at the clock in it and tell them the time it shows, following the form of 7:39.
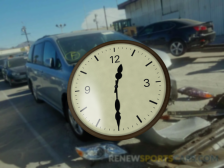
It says 12:30
